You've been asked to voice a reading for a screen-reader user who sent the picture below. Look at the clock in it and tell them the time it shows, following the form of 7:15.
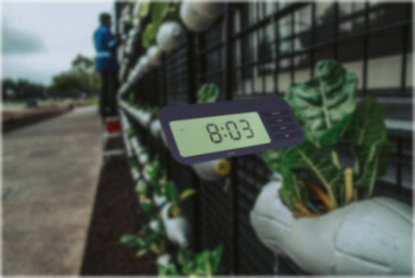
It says 8:03
